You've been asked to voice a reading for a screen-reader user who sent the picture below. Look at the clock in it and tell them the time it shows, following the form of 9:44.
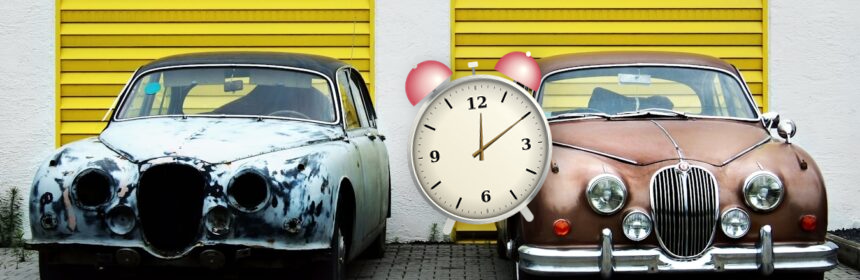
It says 12:10
